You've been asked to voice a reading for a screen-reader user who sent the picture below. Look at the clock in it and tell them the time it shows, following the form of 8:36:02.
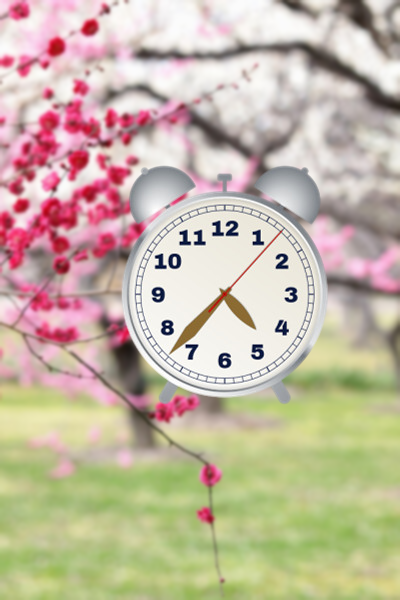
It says 4:37:07
